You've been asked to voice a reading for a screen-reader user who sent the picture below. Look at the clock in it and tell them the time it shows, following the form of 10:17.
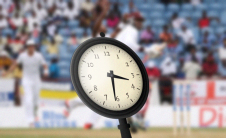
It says 3:31
